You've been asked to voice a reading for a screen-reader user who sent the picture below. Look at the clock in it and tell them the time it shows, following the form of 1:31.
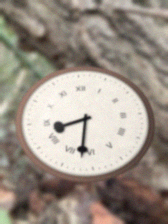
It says 8:32
